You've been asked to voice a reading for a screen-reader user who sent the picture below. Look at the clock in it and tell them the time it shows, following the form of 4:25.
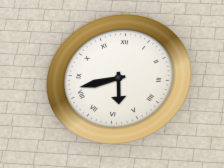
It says 5:42
